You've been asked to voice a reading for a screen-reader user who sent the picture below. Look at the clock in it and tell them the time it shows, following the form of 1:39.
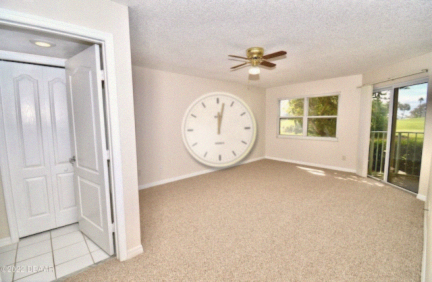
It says 12:02
